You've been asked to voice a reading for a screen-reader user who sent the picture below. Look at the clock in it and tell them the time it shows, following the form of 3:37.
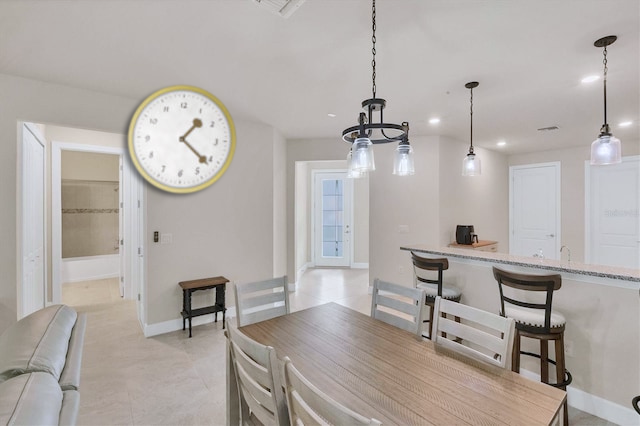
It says 1:22
